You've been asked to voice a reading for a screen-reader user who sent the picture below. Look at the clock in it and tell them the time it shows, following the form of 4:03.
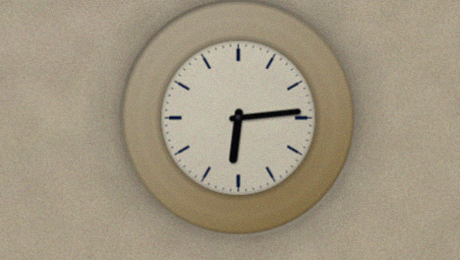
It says 6:14
